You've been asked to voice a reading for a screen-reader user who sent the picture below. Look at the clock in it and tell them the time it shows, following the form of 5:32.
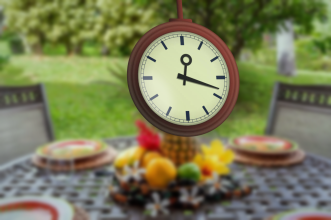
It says 12:18
